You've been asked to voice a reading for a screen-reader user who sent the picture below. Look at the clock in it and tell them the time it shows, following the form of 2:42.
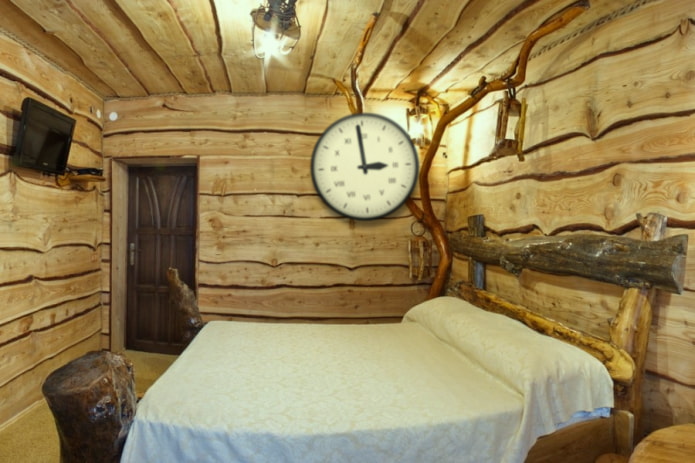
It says 2:59
